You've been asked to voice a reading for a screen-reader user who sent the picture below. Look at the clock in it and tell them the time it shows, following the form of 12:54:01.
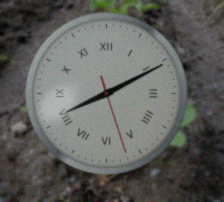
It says 8:10:27
